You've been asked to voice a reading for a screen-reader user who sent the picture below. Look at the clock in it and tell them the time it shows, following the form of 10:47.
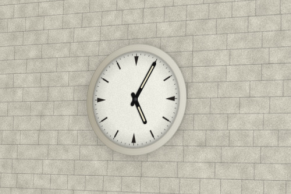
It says 5:05
